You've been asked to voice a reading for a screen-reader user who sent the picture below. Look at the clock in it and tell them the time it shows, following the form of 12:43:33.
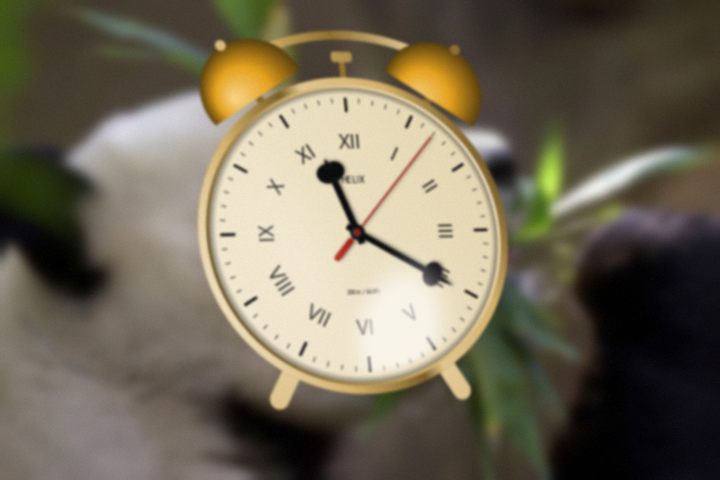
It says 11:20:07
